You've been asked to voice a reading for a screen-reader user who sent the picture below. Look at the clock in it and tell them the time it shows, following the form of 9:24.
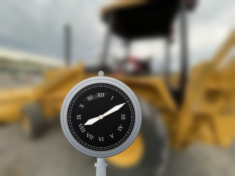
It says 8:10
